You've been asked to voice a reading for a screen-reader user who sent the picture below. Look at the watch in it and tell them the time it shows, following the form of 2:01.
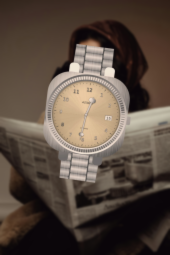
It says 12:31
